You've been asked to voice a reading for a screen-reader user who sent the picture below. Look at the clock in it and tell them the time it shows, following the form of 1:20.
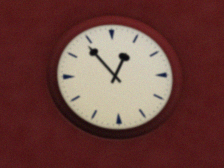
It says 12:54
